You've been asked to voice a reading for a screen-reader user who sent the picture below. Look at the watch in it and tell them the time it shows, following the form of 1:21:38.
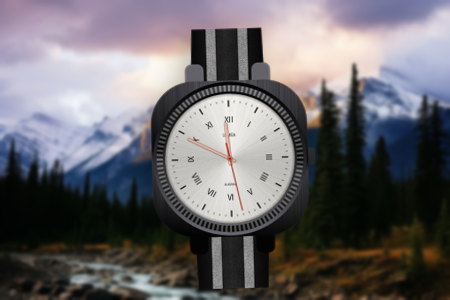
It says 11:49:28
